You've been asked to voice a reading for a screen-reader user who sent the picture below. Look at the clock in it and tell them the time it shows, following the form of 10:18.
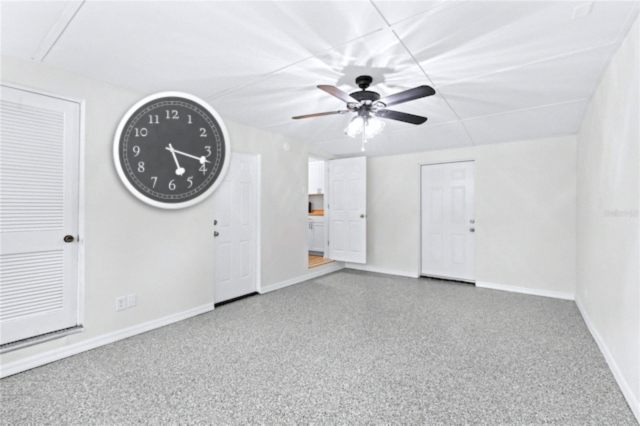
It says 5:18
